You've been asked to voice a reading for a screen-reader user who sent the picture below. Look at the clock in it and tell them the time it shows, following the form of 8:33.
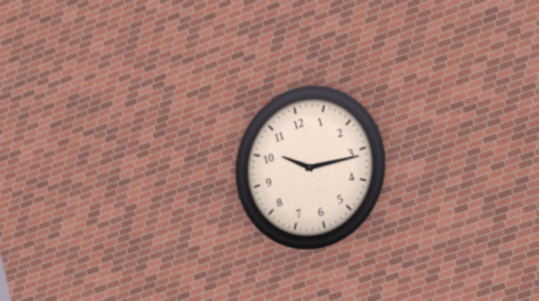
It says 10:16
